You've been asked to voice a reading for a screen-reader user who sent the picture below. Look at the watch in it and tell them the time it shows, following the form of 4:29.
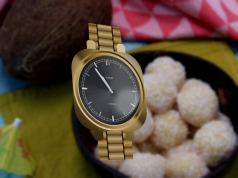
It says 10:54
